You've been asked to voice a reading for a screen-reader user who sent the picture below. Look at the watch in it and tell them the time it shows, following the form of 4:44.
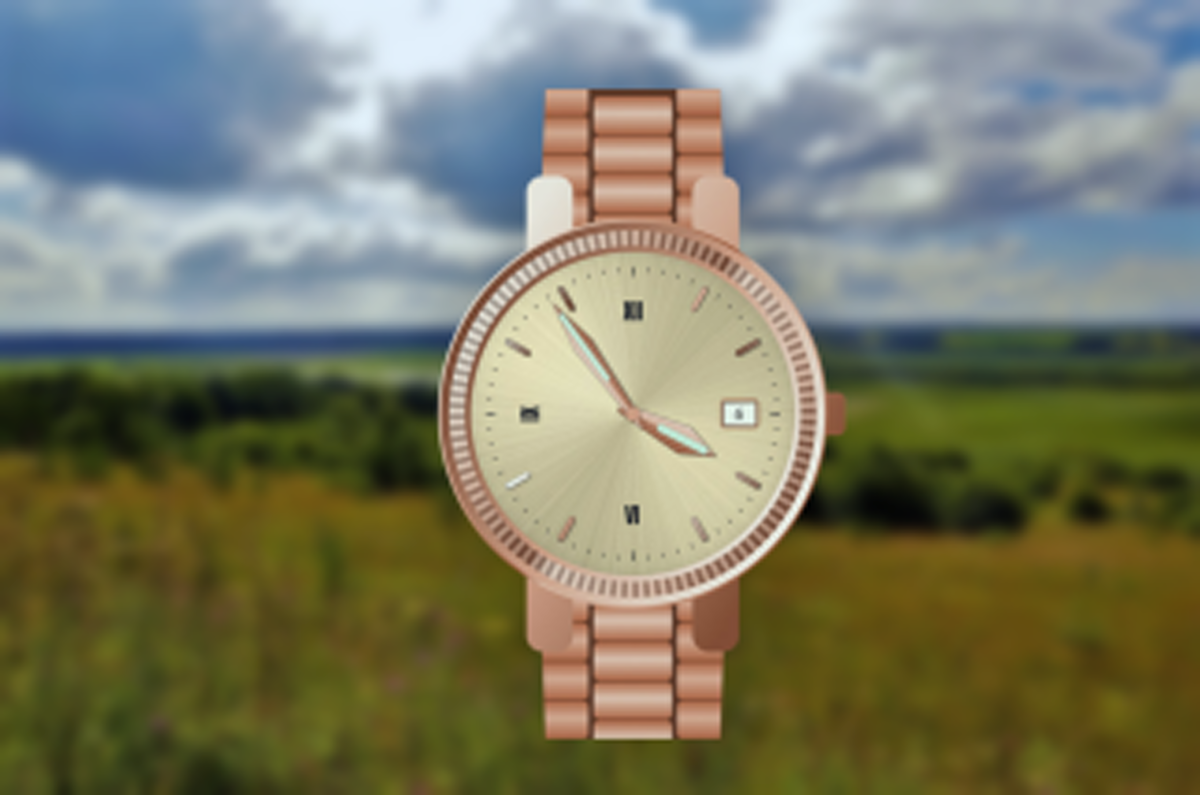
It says 3:54
